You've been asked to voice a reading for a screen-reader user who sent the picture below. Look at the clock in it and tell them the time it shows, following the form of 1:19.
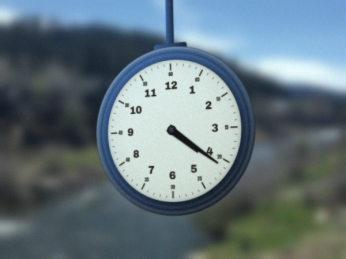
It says 4:21
